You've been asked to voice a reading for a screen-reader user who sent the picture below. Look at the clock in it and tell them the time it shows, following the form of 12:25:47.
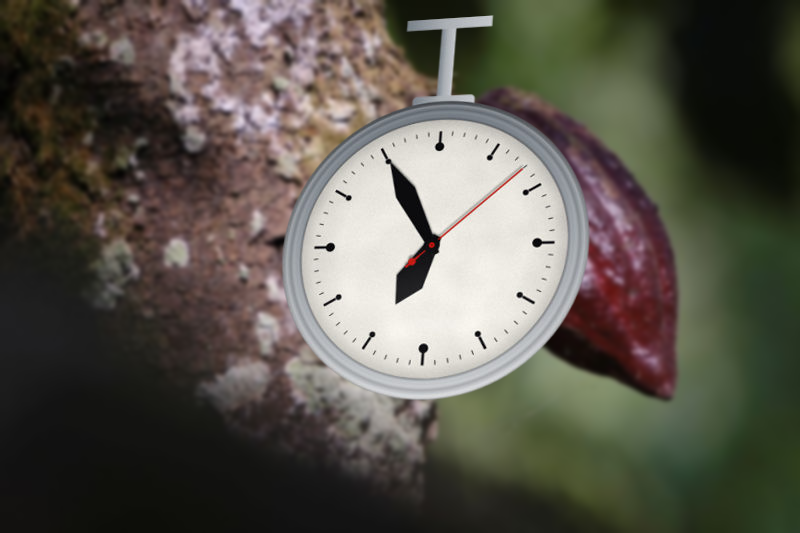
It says 6:55:08
